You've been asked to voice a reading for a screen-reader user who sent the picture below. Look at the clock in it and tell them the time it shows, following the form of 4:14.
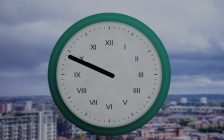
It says 9:49
